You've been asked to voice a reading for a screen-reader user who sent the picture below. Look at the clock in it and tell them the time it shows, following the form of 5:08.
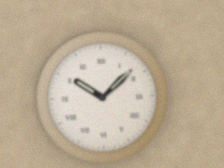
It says 10:08
